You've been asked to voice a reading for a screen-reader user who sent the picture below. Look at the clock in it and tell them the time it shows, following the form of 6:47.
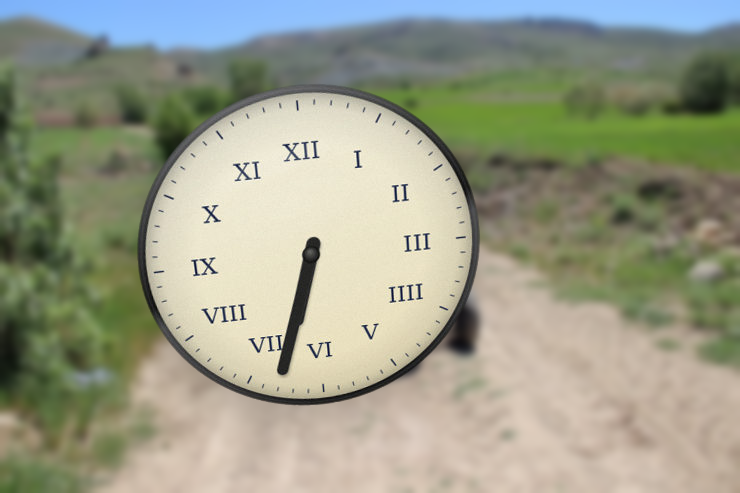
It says 6:33
